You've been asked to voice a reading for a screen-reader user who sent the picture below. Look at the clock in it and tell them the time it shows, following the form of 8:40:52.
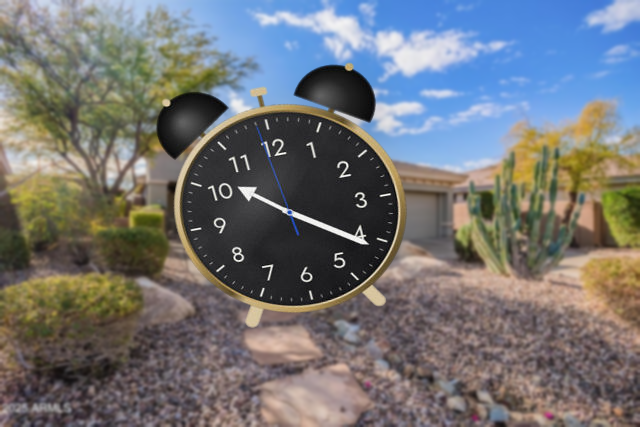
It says 10:20:59
